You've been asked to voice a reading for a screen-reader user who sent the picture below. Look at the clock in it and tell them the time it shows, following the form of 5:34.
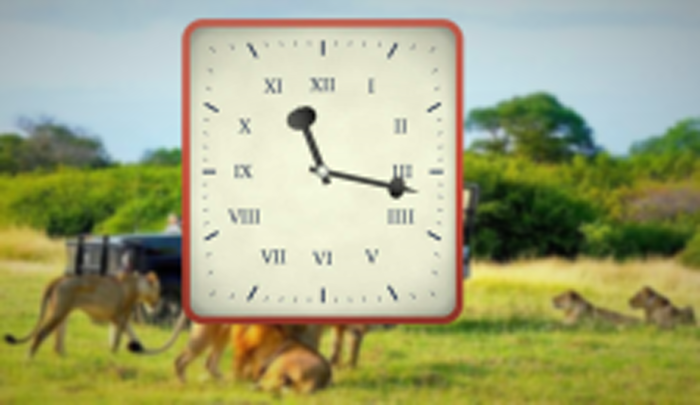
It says 11:17
